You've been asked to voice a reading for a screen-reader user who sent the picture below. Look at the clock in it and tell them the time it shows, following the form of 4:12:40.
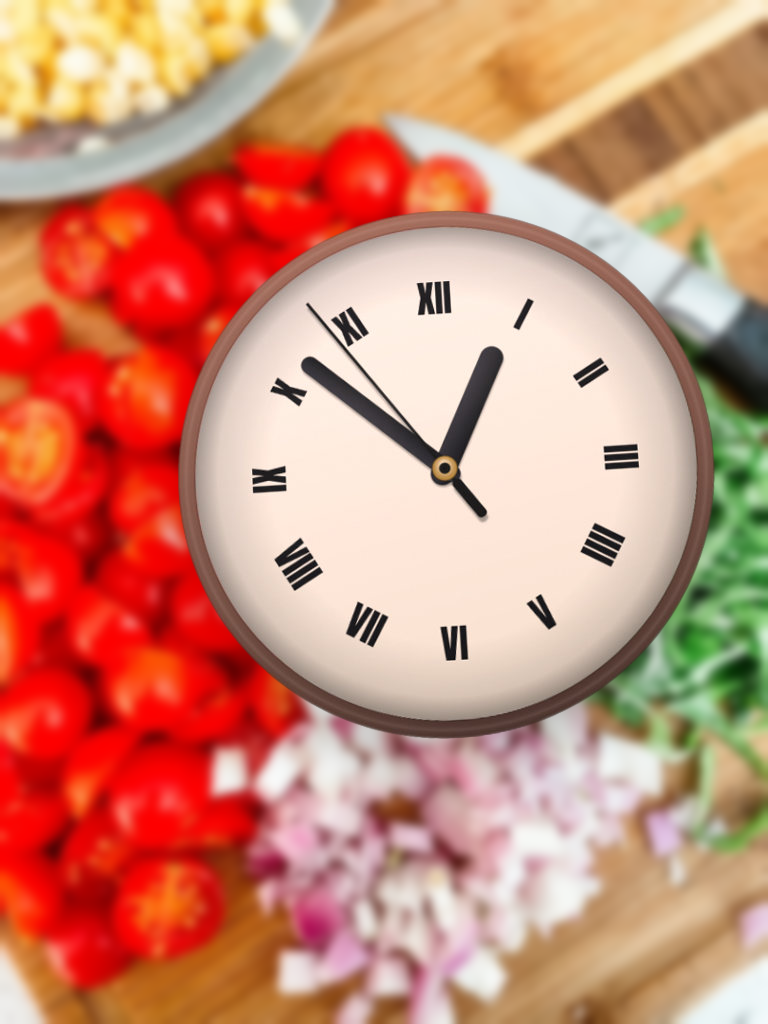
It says 12:51:54
